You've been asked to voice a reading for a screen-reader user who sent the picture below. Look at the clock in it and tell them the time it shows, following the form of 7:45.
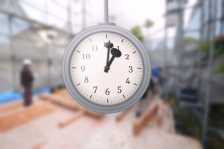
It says 1:01
